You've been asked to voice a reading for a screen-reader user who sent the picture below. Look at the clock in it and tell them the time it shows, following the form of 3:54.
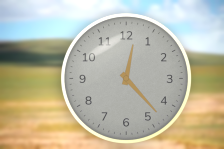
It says 12:23
